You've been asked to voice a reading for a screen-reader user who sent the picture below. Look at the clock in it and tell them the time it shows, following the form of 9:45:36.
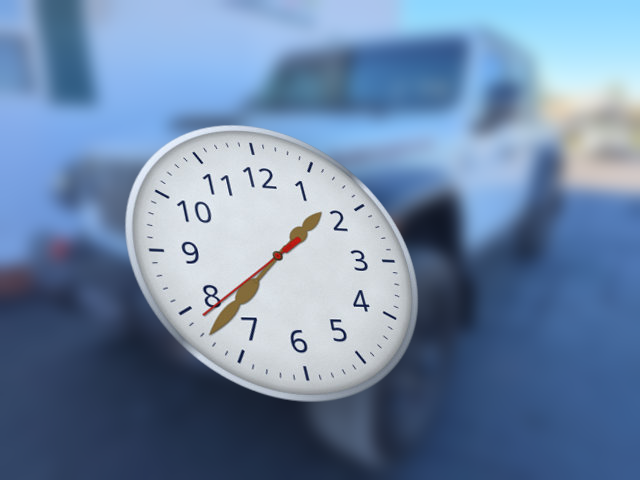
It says 1:37:39
